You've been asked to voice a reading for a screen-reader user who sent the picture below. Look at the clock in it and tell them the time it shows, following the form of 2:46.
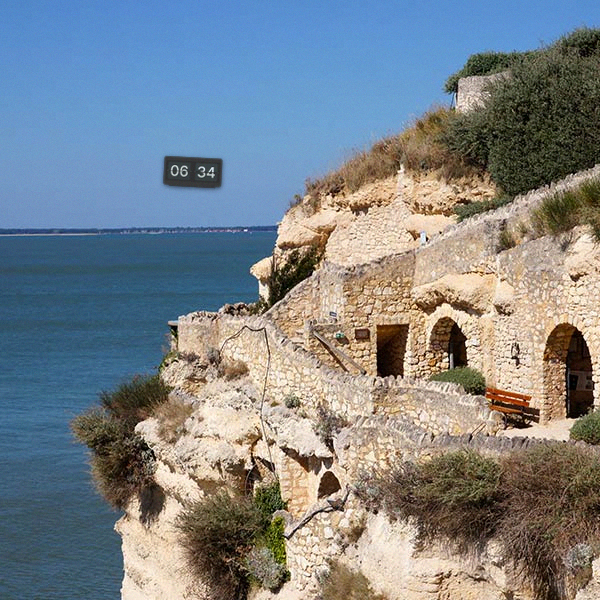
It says 6:34
